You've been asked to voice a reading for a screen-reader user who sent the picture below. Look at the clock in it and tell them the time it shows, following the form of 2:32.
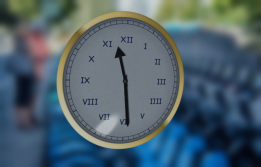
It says 11:29
